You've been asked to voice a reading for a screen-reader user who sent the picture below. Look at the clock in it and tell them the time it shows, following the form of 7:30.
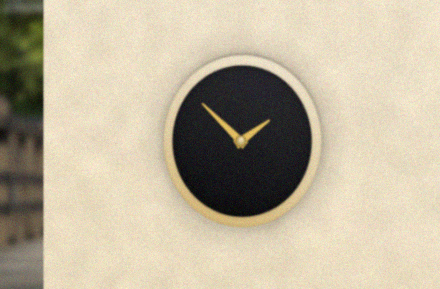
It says 1:52
